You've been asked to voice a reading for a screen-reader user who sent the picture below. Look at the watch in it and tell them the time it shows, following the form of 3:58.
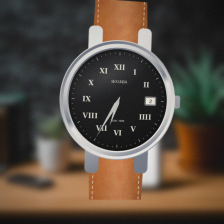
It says 6:35
